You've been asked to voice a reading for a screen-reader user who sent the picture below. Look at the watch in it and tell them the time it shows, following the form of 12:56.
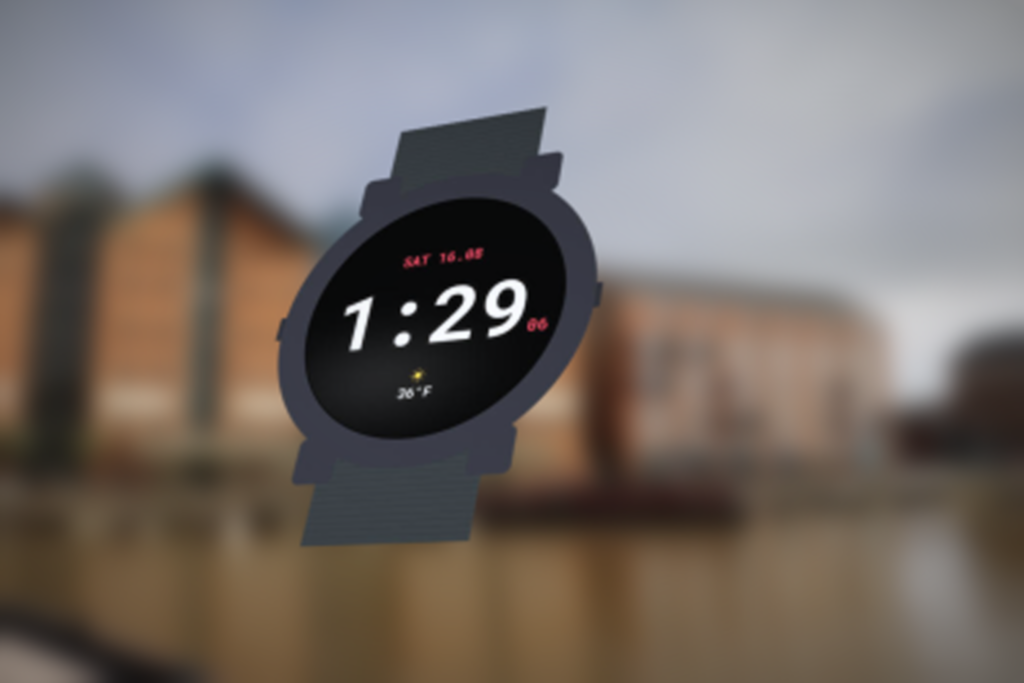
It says 1:29
